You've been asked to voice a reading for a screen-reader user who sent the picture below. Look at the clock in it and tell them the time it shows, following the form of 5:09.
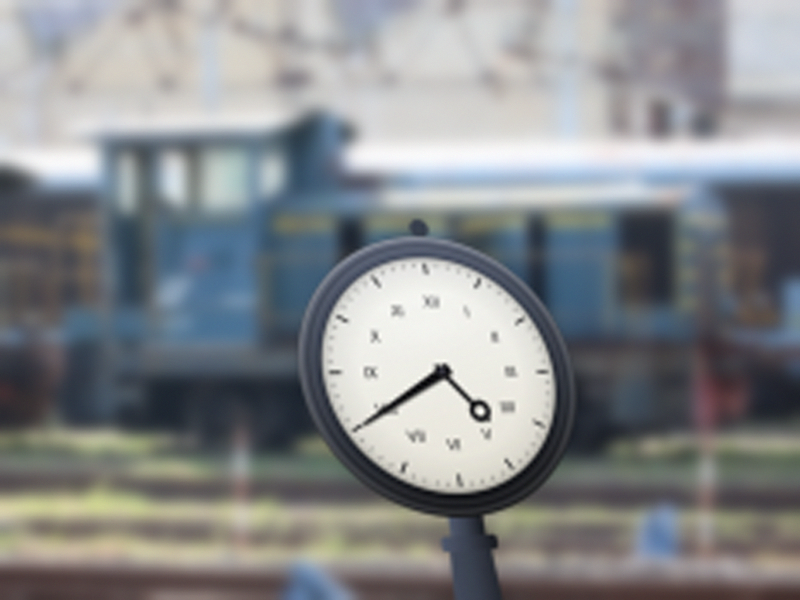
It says 4:40
